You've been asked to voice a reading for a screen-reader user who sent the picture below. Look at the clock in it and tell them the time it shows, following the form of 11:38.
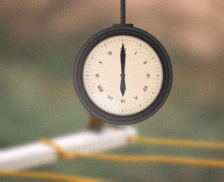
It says 6:00
